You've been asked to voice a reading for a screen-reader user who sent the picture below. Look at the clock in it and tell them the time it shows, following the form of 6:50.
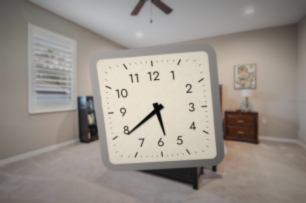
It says 5:39
